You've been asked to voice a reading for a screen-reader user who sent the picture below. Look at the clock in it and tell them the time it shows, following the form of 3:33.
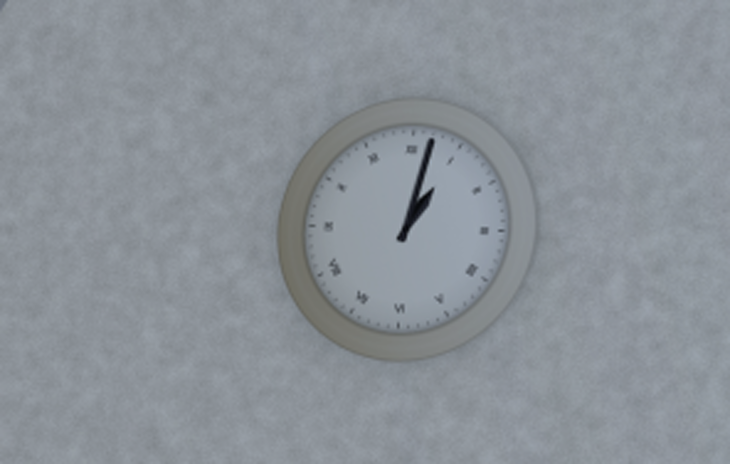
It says 1:02
